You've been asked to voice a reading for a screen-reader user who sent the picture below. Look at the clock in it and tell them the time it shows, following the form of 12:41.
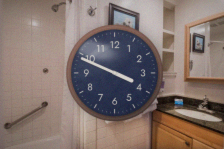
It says 3:49
